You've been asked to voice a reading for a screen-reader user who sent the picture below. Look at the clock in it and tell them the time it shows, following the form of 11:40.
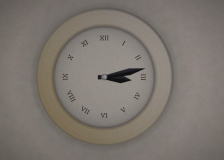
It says 3:13
